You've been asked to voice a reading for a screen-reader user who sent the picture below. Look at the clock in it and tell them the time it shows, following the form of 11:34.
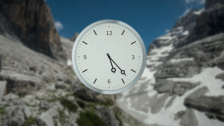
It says 5:23
